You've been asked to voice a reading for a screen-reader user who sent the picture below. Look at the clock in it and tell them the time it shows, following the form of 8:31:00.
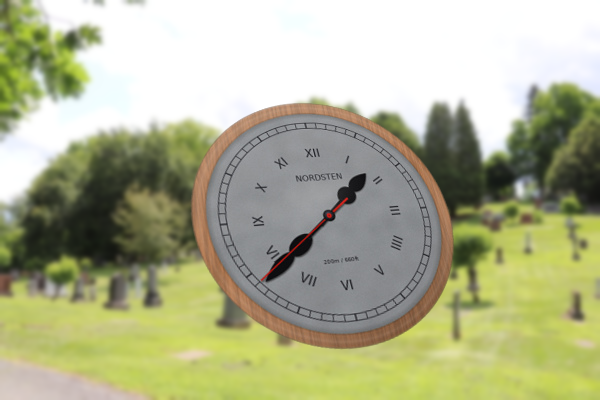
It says 1:38:39
